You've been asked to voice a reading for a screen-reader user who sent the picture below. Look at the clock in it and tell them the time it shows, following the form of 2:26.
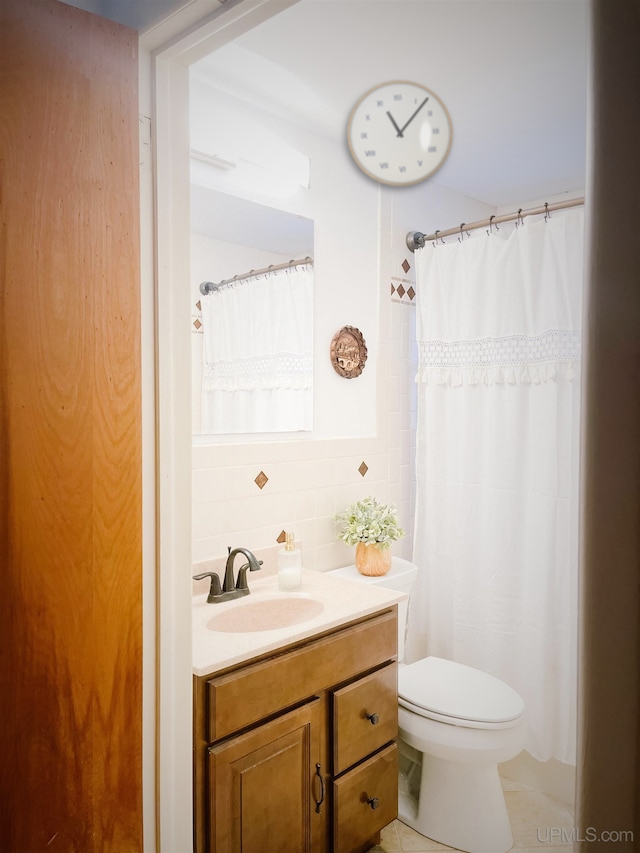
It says 11:07
